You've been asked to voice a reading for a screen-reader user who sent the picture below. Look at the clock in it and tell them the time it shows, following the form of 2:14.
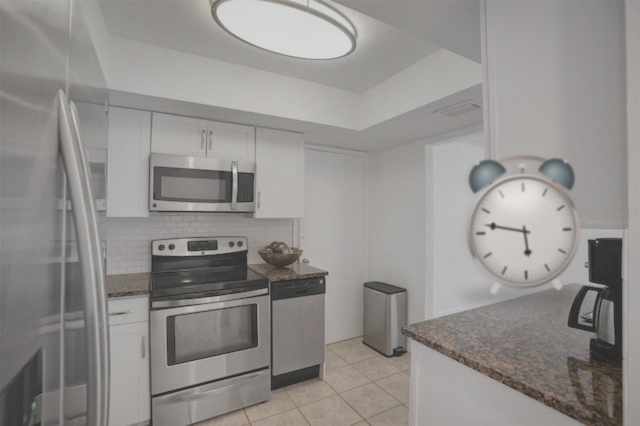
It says 5:47
